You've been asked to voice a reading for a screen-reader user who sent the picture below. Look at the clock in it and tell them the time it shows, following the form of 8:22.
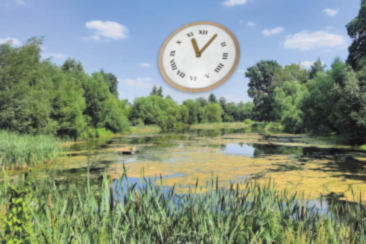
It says 11:05
